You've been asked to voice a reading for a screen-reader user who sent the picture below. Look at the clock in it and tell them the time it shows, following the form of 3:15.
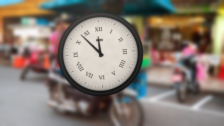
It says 11:53
